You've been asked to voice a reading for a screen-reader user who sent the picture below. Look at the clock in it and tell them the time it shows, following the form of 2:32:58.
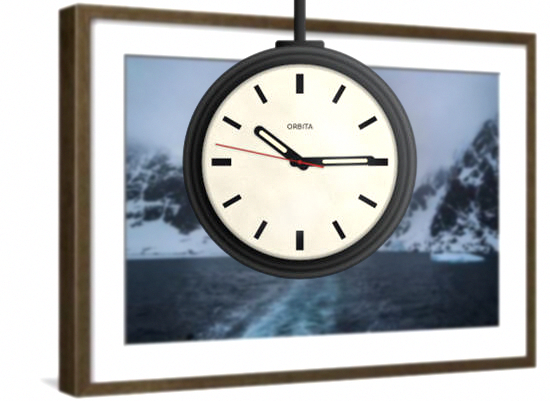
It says 10:14:47
